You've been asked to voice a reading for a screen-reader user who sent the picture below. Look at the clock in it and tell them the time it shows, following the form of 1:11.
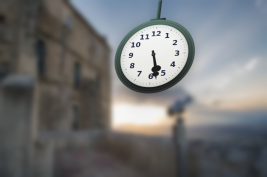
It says 5:28
